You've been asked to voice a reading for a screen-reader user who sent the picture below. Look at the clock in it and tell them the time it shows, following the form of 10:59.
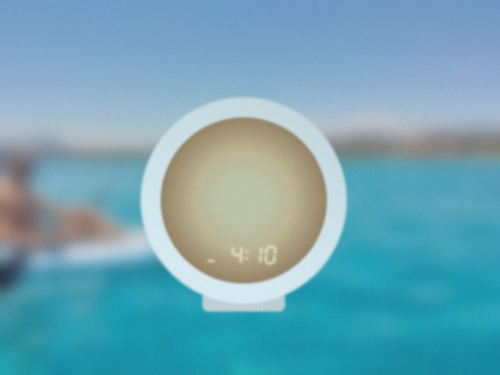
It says 4:10
